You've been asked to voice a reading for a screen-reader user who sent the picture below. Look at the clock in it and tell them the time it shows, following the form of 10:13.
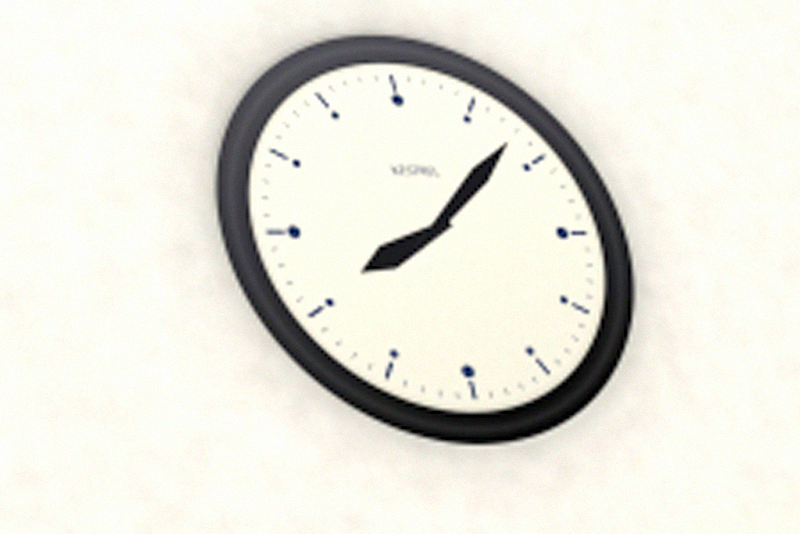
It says 8:08
